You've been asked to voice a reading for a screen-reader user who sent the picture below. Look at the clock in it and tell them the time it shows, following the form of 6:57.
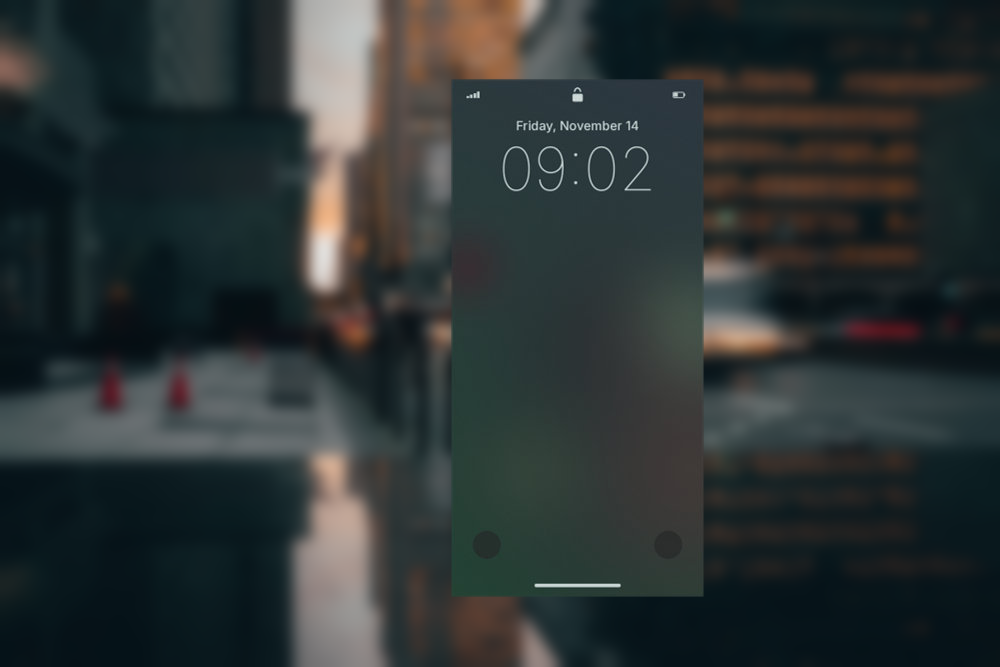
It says 9:02
